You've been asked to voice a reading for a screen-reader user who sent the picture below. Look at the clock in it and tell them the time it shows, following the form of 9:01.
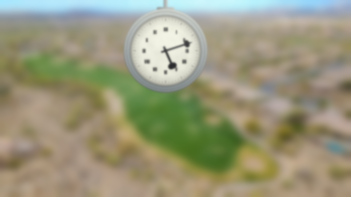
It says 5:12
